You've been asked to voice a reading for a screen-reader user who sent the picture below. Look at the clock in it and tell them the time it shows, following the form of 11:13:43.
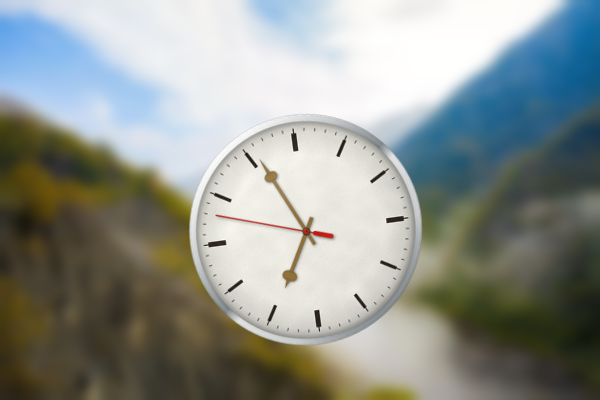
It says 6:55:48
